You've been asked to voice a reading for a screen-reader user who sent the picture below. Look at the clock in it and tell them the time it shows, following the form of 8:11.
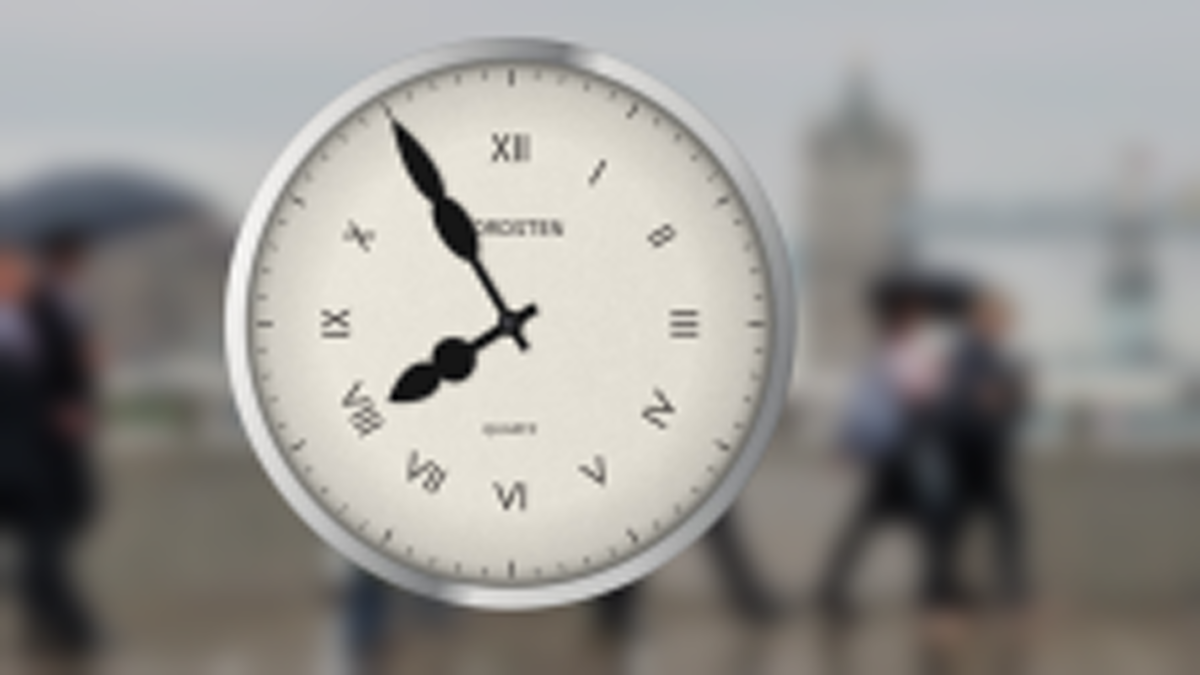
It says 7:55
